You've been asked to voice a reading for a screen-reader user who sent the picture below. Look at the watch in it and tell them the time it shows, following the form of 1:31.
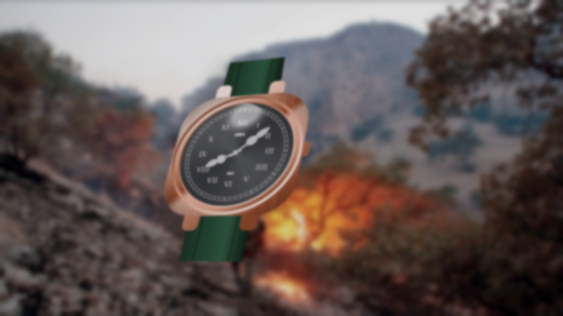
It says 8:08
